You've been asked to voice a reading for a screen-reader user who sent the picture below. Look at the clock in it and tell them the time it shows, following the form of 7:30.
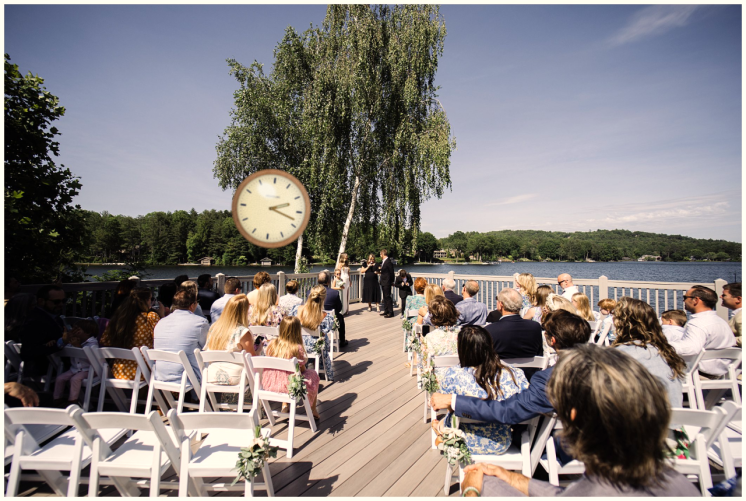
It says 2:18
